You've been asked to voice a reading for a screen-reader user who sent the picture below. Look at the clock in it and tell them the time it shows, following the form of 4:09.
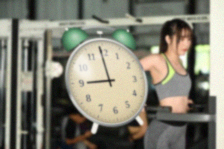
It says 8:59
